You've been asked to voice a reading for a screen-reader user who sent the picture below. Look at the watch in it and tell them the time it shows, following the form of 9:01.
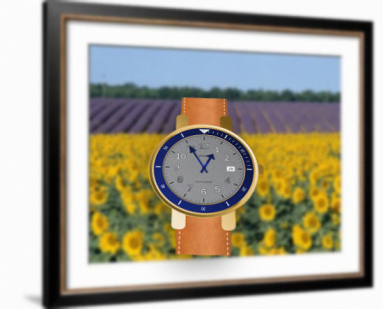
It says 12:55
